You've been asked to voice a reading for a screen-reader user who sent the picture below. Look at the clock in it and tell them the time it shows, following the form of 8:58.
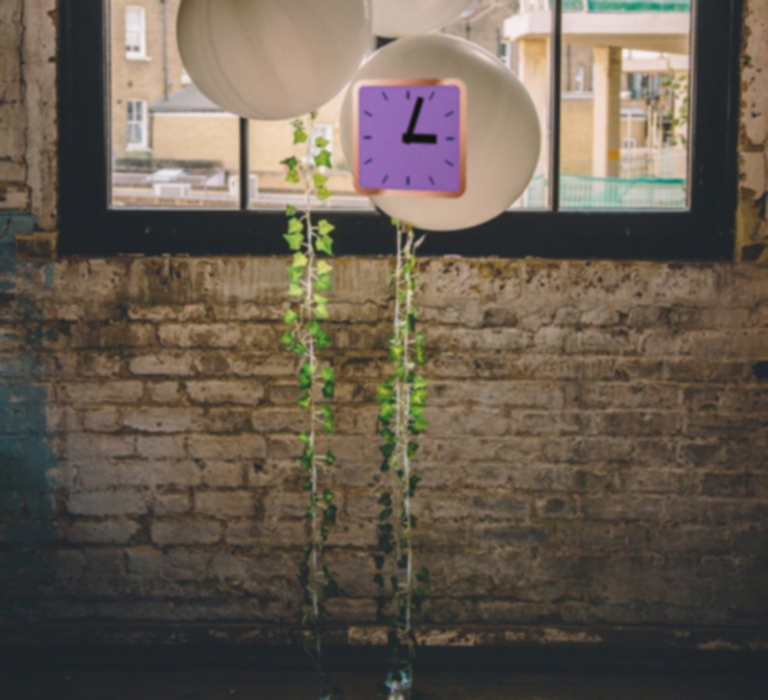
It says 3:03
